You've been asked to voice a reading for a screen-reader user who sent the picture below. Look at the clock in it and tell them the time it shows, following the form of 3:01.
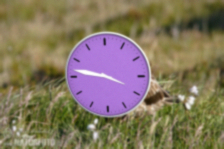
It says 3:47
